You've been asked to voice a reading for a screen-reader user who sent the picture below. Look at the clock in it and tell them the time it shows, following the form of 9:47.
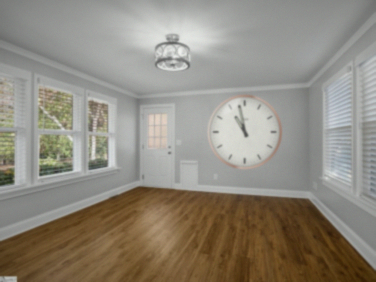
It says 10:58
